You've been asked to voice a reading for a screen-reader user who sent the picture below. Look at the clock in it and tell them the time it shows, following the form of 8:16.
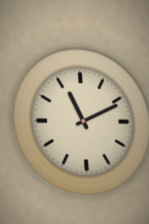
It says 11:11
